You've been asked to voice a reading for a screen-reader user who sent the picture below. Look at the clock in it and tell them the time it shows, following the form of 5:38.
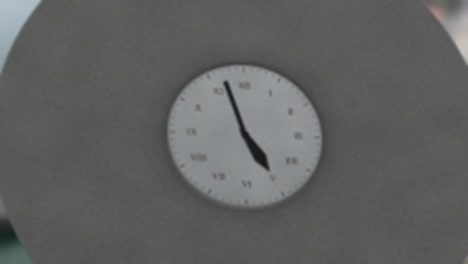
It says 4:57
